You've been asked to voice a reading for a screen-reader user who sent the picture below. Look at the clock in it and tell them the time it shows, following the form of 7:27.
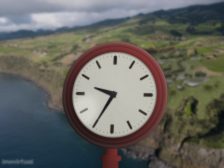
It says 9:35
